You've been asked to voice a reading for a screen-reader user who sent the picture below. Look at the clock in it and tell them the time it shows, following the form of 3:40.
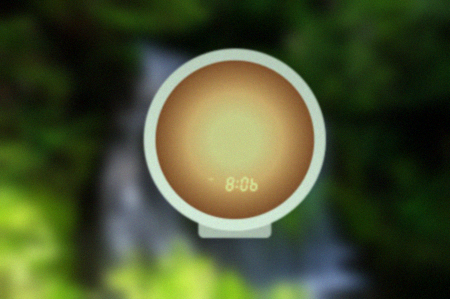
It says 8:06
